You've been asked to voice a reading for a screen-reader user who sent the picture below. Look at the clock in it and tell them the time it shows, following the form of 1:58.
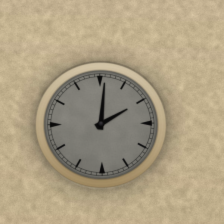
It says 2:01
